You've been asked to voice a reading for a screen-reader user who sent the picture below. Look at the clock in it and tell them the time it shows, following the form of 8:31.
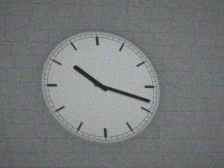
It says 10:18
